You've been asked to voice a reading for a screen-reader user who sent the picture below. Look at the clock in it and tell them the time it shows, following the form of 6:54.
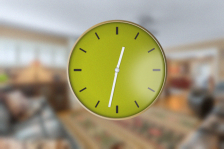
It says 12:32
